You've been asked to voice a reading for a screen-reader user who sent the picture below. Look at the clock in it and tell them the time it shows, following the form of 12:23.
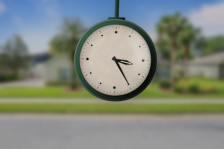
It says 3:25
